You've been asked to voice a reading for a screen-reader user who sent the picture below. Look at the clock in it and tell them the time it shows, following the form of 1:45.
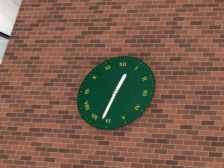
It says 12:32
